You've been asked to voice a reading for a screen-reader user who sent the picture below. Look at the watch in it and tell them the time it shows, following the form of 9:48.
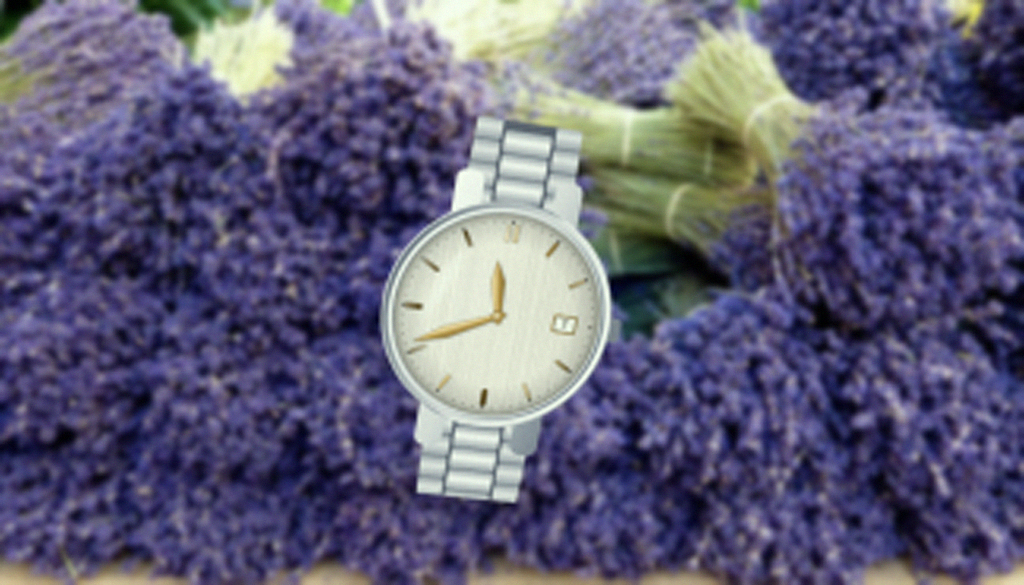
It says 11:41
